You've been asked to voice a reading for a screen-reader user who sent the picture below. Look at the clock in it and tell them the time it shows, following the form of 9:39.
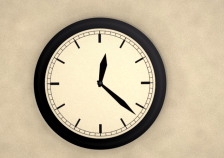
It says 12:22
